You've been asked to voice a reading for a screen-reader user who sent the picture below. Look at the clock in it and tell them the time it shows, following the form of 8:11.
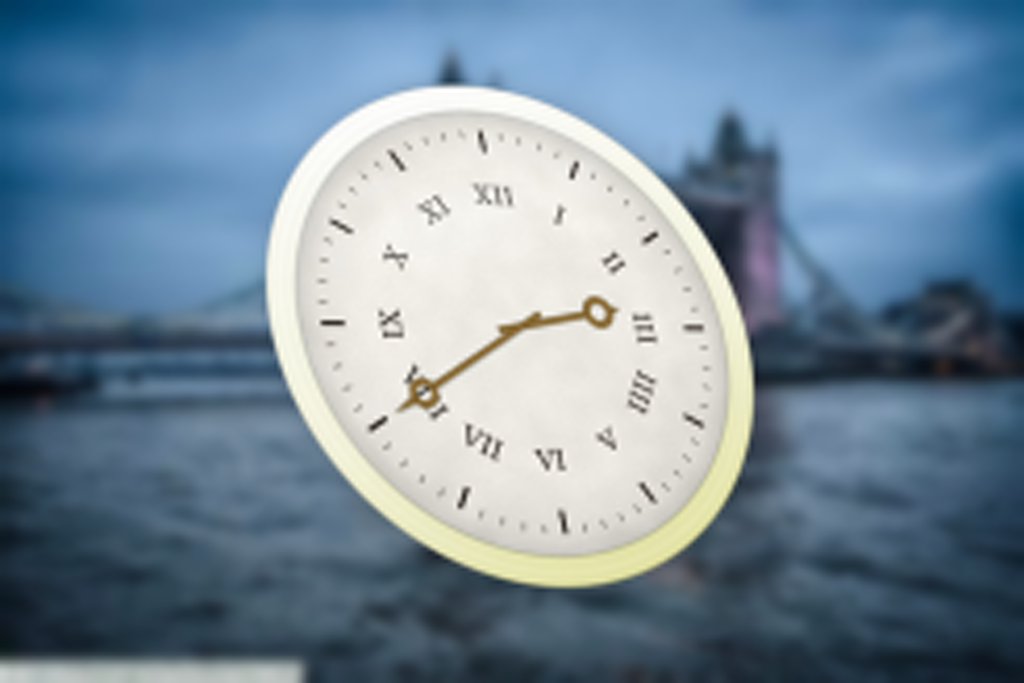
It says 2:40
